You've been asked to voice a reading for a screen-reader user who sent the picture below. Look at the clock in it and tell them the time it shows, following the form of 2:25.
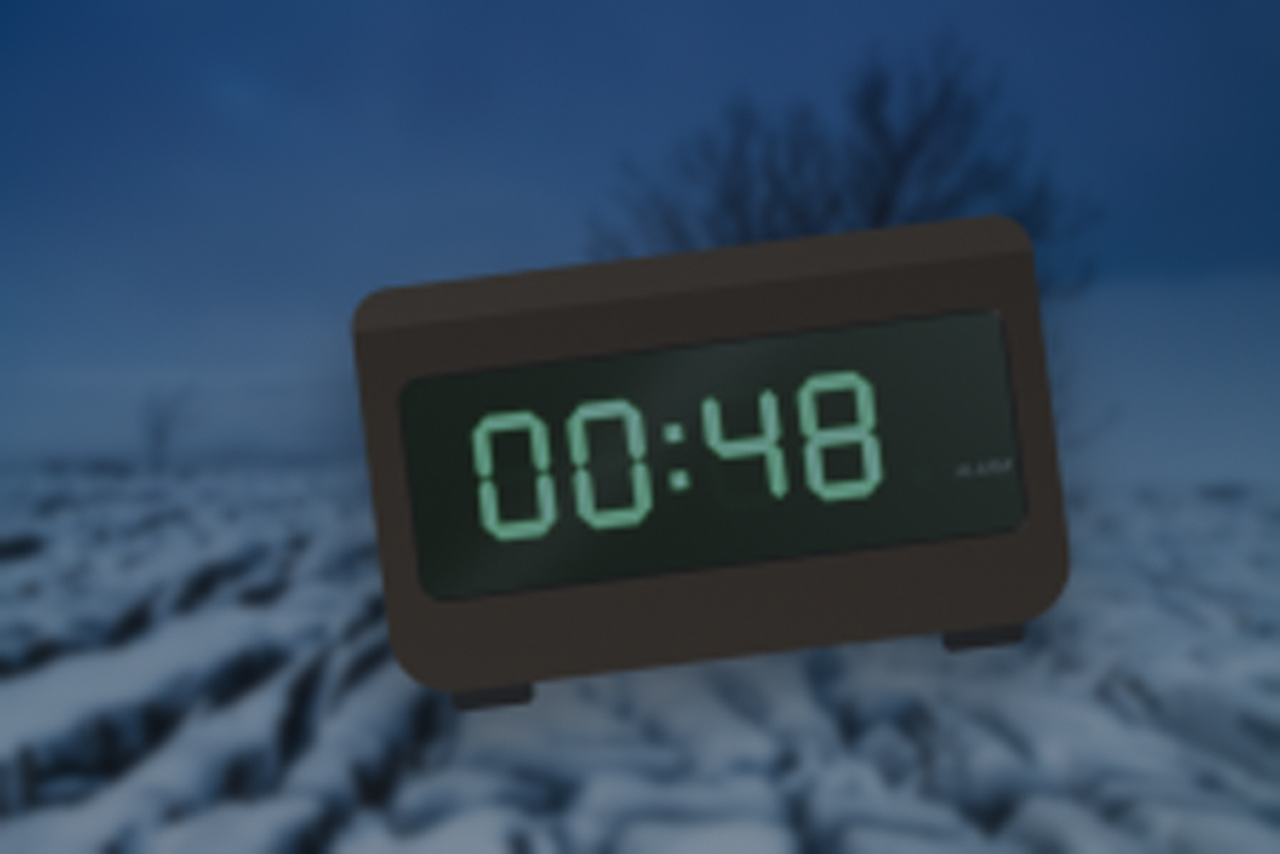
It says 0:48
